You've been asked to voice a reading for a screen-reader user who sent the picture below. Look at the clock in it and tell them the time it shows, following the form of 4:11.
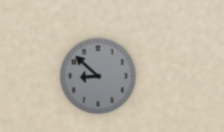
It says 8:52
